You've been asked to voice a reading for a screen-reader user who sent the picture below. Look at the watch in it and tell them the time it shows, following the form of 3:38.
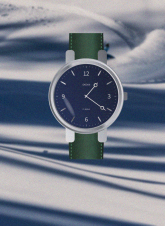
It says 1:21
